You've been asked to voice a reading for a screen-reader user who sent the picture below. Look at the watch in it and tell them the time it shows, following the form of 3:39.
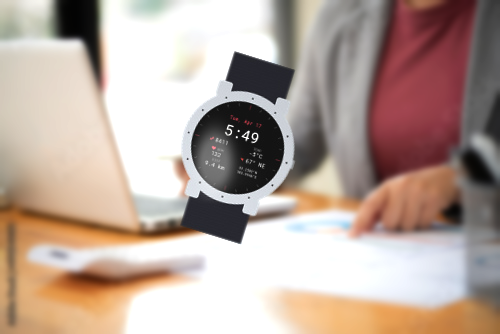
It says 5:49
